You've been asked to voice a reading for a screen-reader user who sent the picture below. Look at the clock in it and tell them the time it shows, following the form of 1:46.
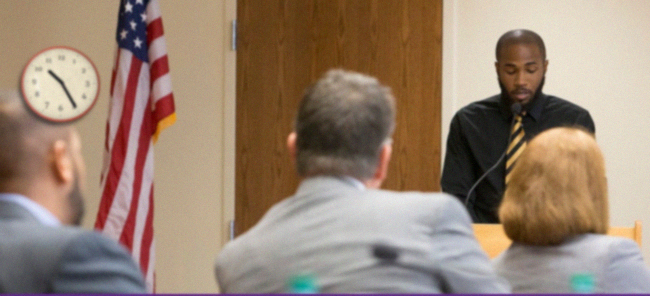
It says 10:25
